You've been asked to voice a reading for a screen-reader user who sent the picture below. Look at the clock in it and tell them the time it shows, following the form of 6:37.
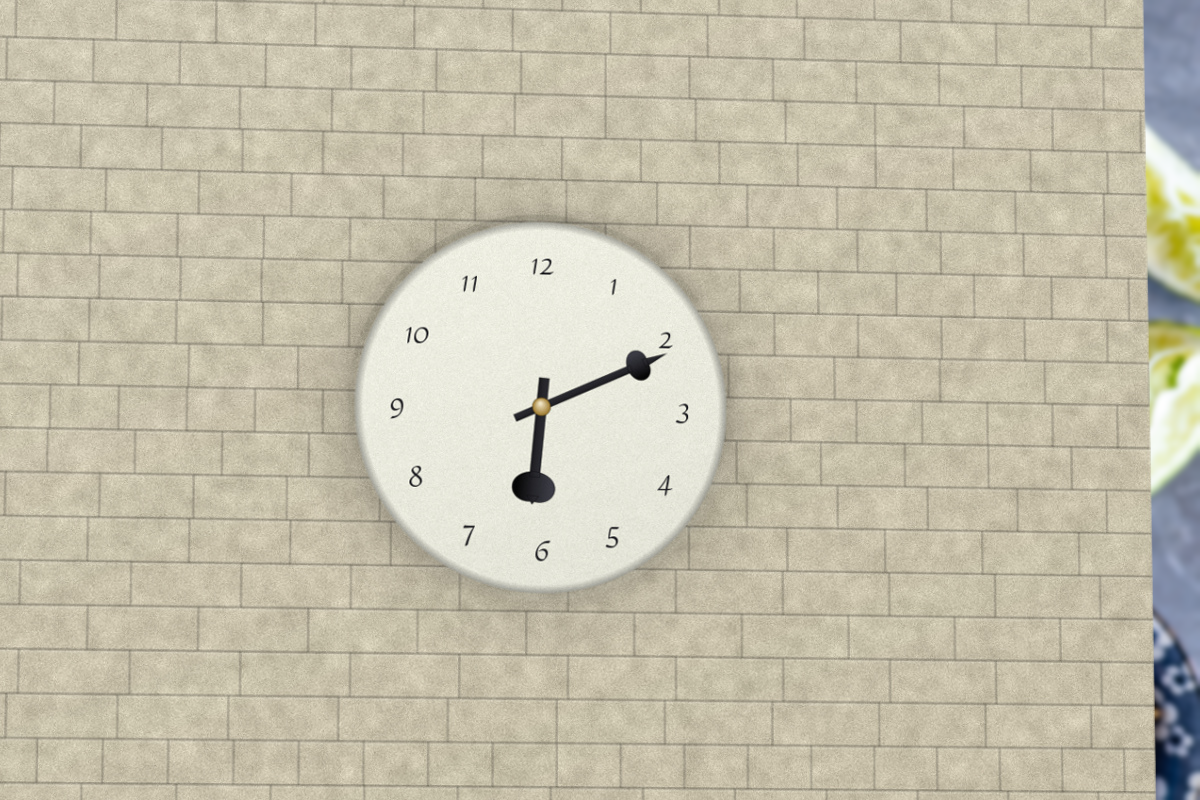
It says 6:11
